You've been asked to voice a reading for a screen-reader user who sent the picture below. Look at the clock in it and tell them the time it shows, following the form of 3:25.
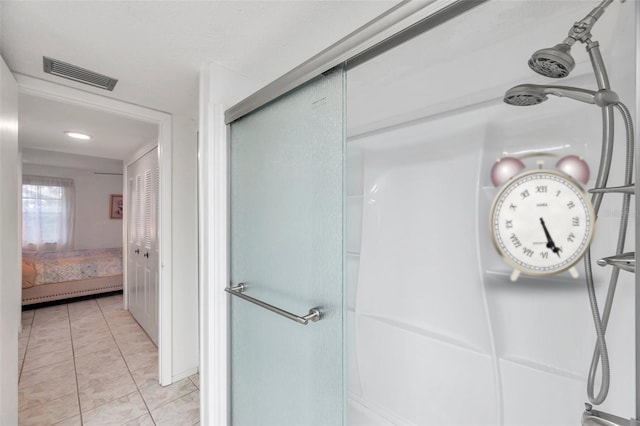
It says 5:26
